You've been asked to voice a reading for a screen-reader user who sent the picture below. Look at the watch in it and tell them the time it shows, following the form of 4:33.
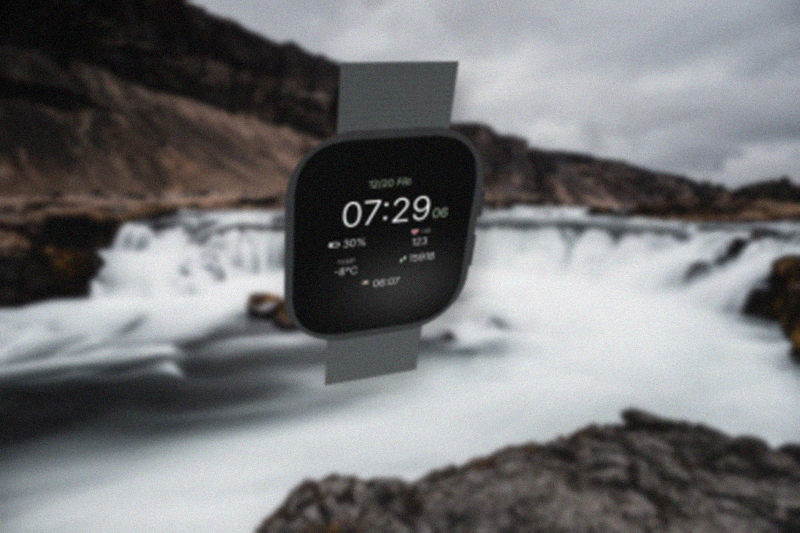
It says 7:29
